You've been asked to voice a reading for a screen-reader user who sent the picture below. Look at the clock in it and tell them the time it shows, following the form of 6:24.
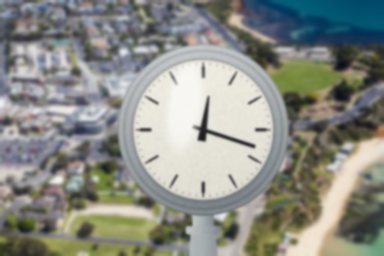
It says 12:18
